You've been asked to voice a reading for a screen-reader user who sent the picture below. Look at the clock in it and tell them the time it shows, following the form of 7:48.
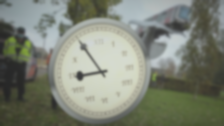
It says 8:55
